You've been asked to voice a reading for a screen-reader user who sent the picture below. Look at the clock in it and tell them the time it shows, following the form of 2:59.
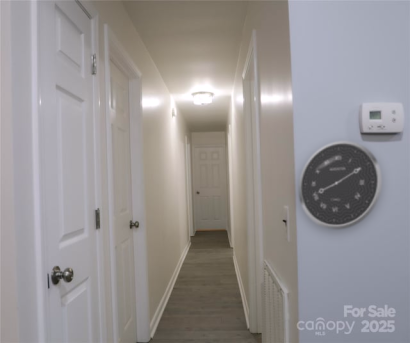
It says 8:10
